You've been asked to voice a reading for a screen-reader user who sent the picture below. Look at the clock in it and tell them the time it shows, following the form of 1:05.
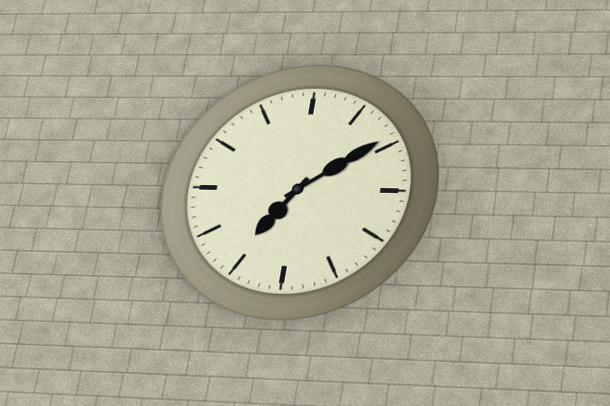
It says 7:09
